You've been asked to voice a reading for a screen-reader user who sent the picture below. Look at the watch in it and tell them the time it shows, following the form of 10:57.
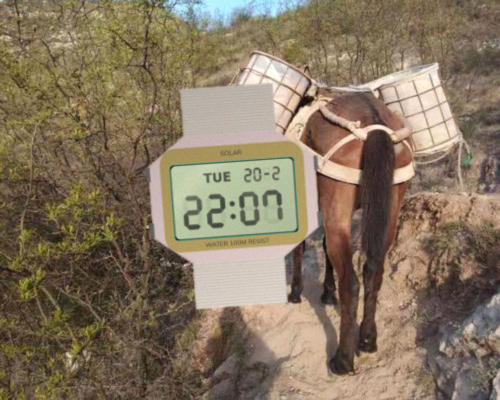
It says 22:07
